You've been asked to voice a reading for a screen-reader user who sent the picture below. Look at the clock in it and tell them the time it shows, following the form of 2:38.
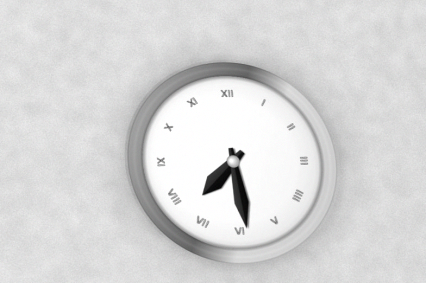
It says 7:29
